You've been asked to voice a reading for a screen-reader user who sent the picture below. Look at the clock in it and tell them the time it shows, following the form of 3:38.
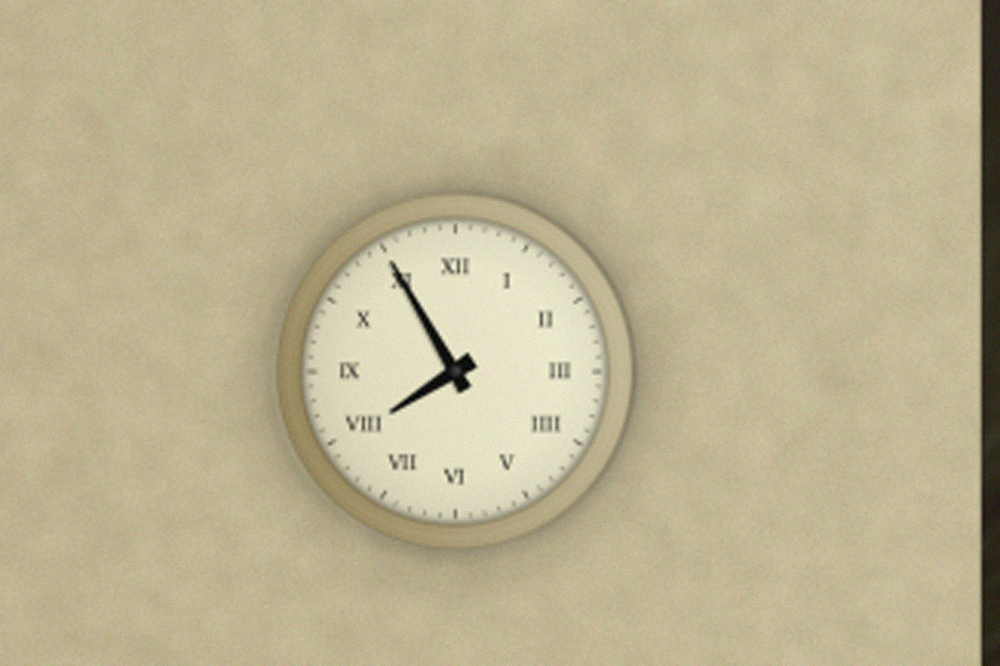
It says 7:55
